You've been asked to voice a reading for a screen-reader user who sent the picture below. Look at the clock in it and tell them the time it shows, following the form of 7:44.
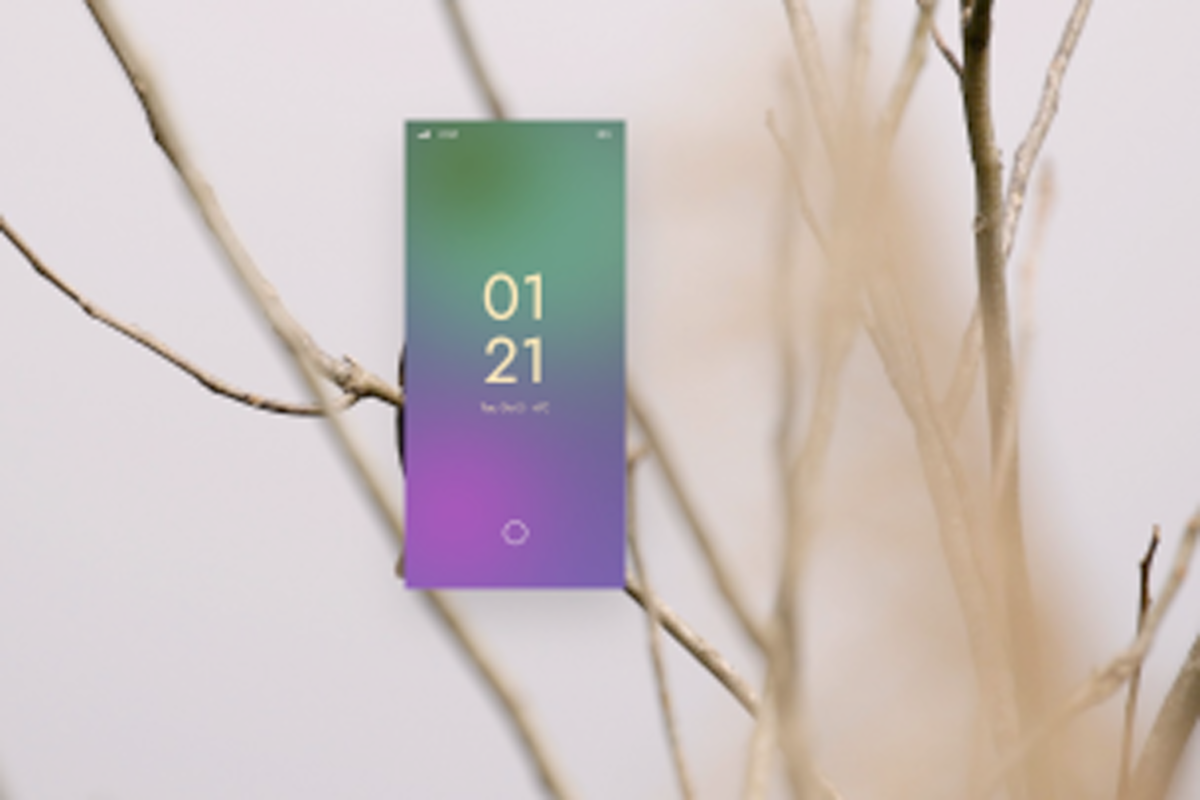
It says 1:21
